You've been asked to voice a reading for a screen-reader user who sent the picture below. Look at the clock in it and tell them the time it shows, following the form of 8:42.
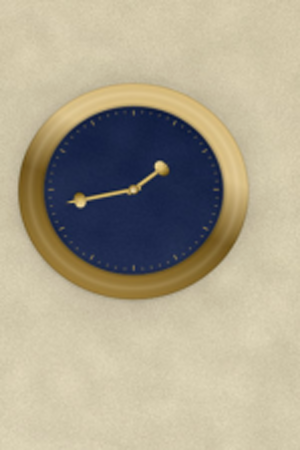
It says 1:43
